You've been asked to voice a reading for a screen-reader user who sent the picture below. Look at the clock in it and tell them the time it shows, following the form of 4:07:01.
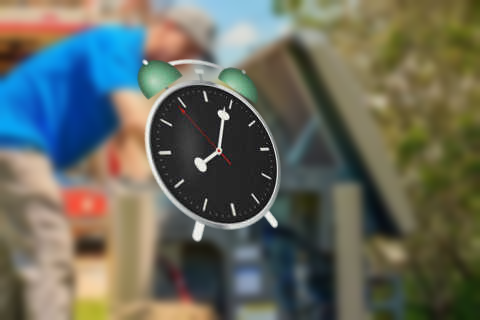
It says 8:03:54
